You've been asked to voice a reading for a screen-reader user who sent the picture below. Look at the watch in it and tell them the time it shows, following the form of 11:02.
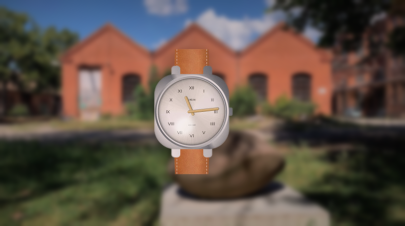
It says 11:14
